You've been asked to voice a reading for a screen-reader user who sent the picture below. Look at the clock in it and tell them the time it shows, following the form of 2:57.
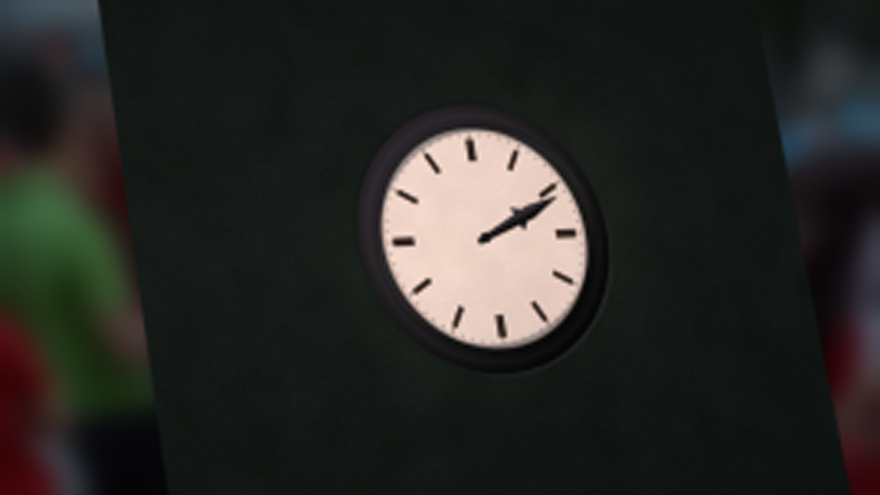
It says 2:11
